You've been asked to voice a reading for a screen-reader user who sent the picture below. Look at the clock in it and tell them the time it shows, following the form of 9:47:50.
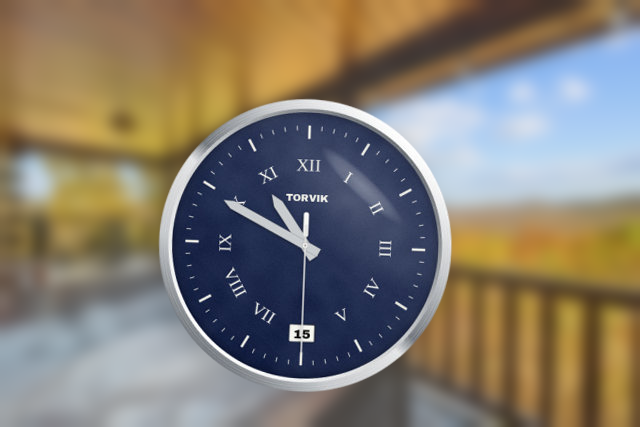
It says 10:49:30
